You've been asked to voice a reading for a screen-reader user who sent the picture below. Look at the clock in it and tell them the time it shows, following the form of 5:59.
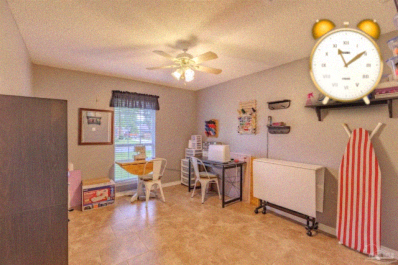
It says 11:09
